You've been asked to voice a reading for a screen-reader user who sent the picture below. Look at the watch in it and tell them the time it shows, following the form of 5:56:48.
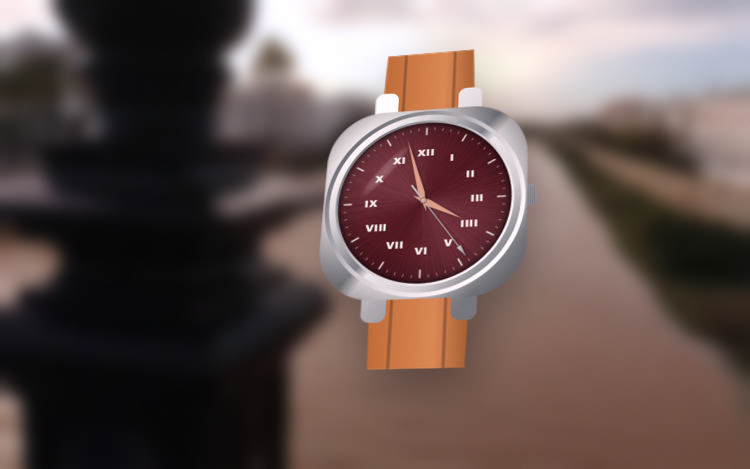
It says 3:57:24
